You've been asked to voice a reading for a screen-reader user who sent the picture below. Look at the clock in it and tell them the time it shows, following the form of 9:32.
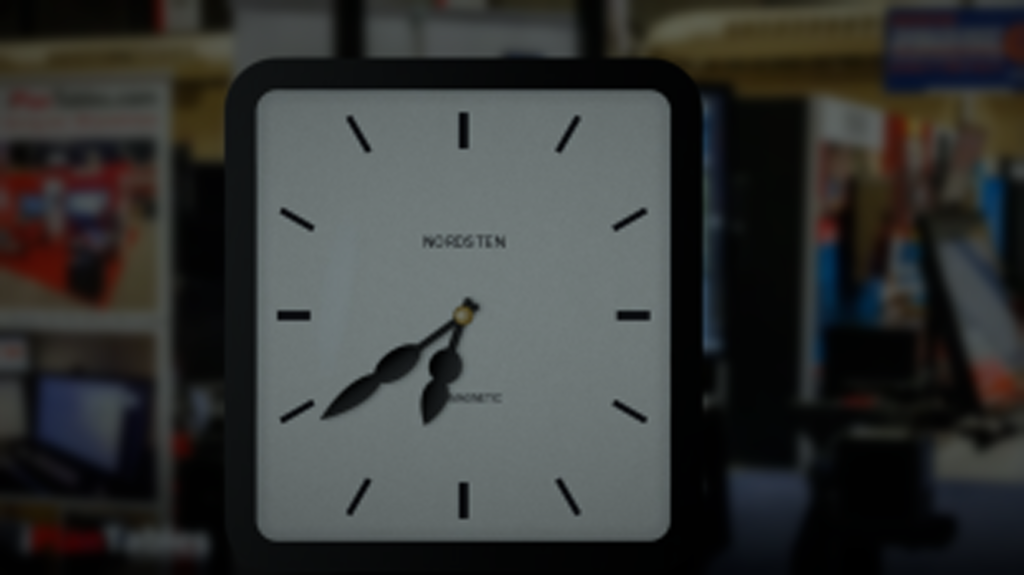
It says 6:39
